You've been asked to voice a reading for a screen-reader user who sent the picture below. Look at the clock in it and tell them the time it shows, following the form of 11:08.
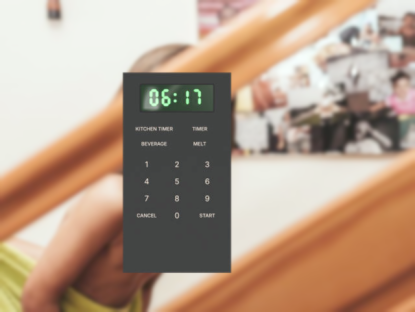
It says 6:17
